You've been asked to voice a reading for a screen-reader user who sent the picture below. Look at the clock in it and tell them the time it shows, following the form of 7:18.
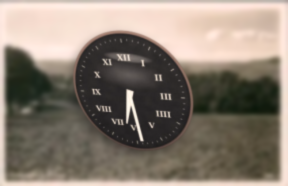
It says 6:29
